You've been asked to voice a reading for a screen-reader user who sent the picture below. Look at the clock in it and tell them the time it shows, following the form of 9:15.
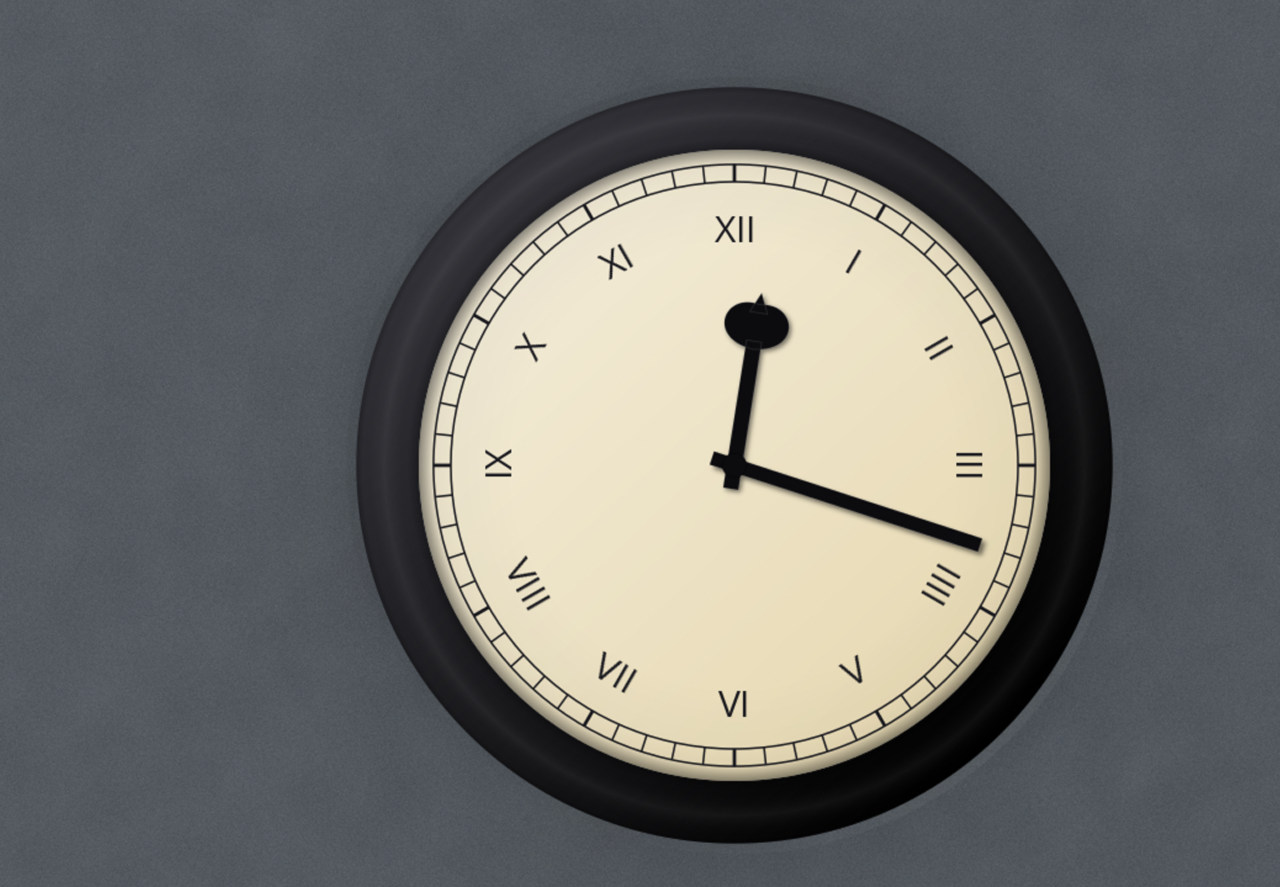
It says 12:18
